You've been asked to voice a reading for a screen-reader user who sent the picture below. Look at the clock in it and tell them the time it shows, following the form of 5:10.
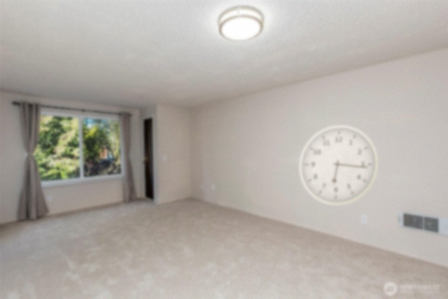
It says 6:16
